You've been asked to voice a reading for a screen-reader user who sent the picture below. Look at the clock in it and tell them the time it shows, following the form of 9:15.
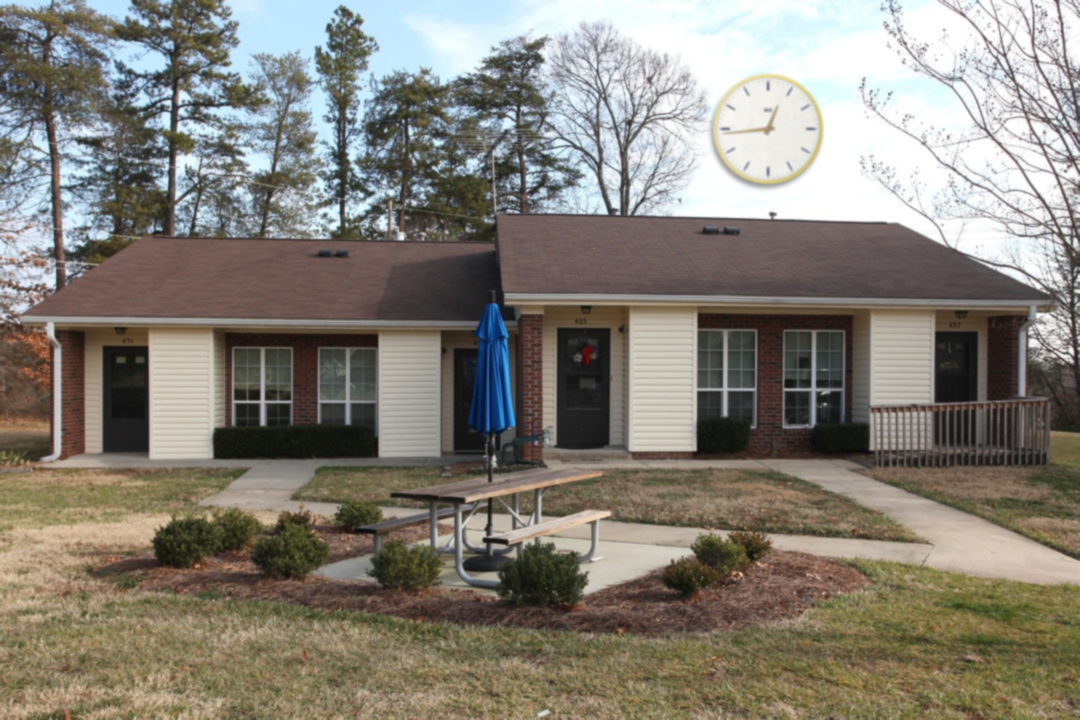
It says 12:44
